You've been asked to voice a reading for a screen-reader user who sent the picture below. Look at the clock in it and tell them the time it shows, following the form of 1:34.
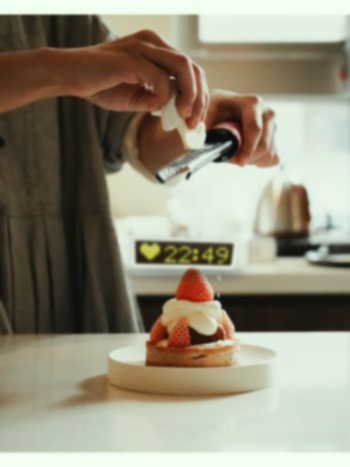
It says 22:49
